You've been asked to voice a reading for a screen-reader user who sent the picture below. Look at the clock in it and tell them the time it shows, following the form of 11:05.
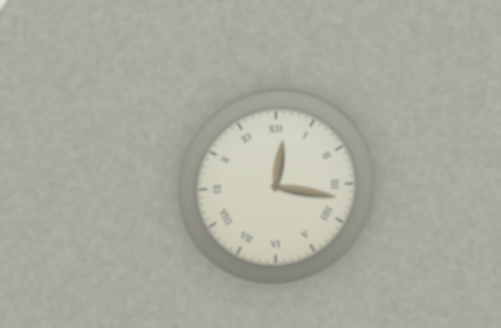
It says 12:17
